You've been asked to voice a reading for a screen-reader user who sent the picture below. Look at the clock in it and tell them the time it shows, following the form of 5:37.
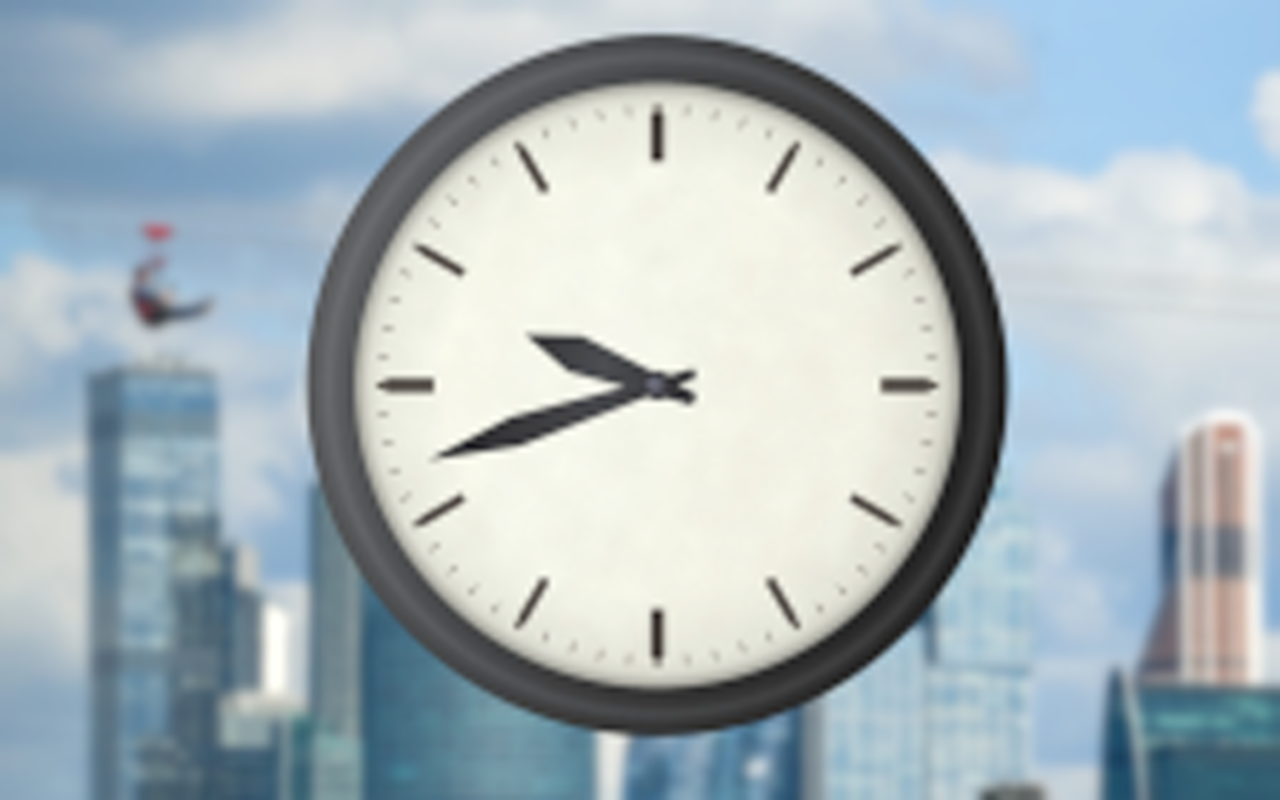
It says 9:42
